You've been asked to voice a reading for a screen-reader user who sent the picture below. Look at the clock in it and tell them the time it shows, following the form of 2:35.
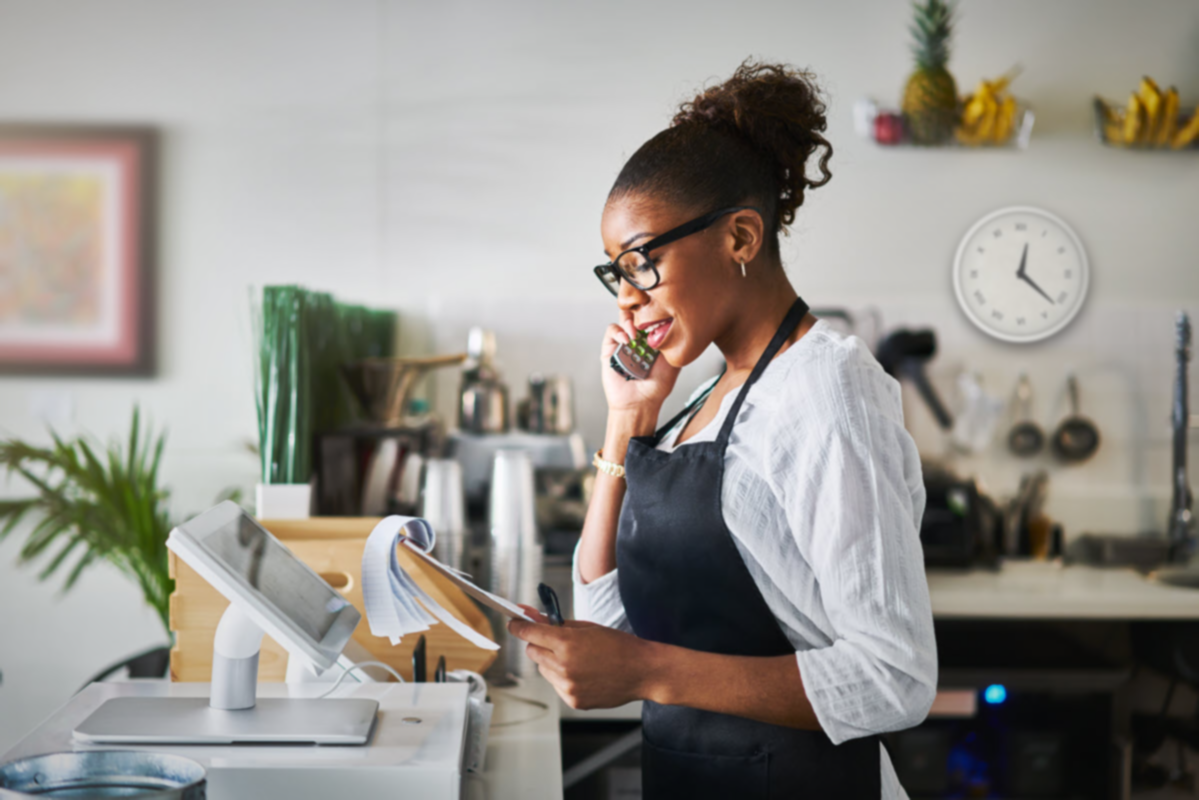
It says 12:22
